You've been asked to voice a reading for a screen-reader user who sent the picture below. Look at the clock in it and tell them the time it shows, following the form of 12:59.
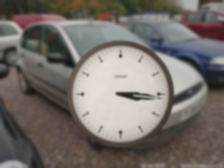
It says 3:16
